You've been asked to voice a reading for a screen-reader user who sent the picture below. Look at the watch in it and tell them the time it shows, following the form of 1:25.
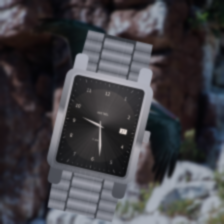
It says 9:28
